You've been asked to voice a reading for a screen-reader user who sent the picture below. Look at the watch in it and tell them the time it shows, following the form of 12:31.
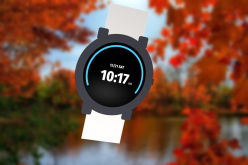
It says 10:17
